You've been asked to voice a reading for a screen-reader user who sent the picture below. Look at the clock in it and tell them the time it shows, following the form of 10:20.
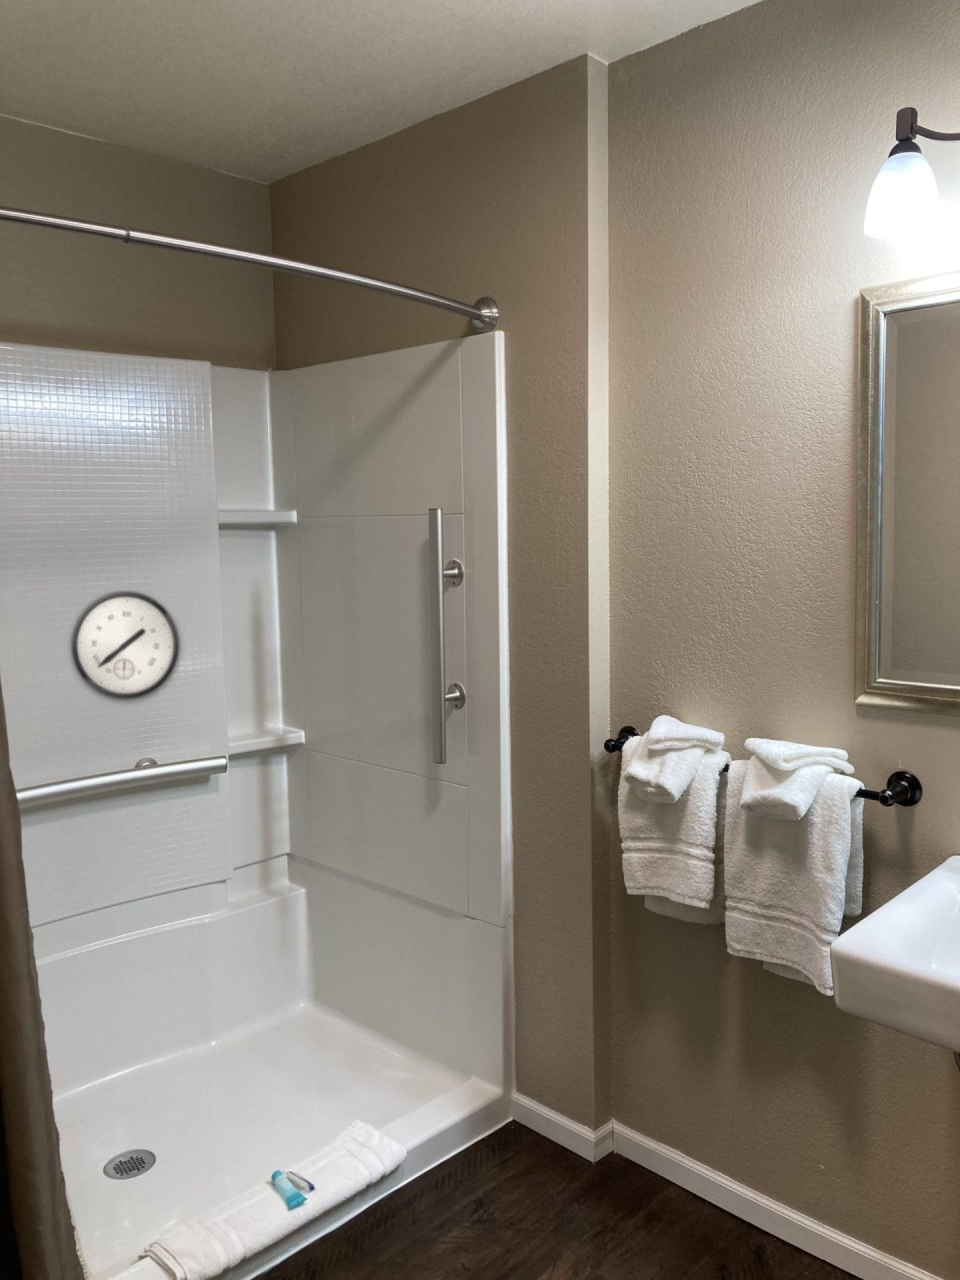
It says 1:38
